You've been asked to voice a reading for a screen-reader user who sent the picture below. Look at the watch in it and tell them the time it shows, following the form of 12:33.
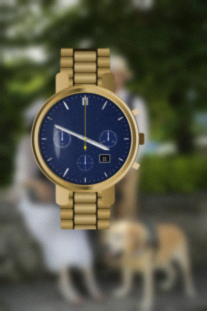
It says 3:49
